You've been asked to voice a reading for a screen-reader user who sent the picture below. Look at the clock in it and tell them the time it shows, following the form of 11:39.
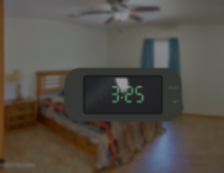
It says 3:25
